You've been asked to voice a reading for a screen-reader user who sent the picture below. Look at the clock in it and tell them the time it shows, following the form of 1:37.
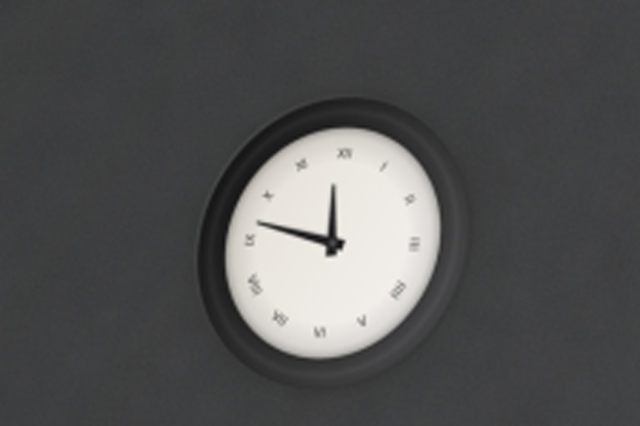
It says 11:47
